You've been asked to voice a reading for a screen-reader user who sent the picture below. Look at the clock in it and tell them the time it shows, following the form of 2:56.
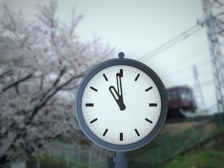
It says 10:59
